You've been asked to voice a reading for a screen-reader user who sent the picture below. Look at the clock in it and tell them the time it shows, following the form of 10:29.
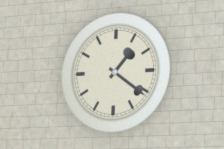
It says 1:21
